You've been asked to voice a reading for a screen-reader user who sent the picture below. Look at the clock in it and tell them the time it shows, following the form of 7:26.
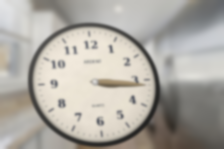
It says 3:16
